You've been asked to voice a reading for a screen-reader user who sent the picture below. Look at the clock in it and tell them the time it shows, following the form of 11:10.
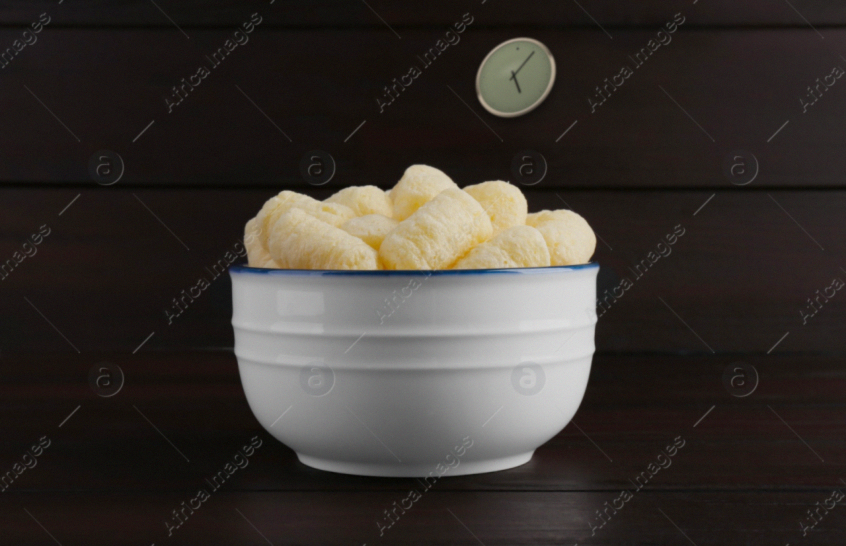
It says 5:06
